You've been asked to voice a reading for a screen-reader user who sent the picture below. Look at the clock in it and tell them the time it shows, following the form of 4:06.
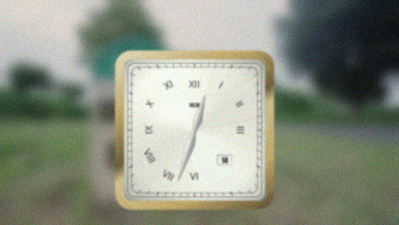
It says 12:33
